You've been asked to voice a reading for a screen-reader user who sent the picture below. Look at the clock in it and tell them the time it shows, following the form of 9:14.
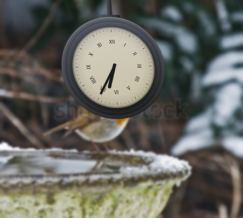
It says 6:35
